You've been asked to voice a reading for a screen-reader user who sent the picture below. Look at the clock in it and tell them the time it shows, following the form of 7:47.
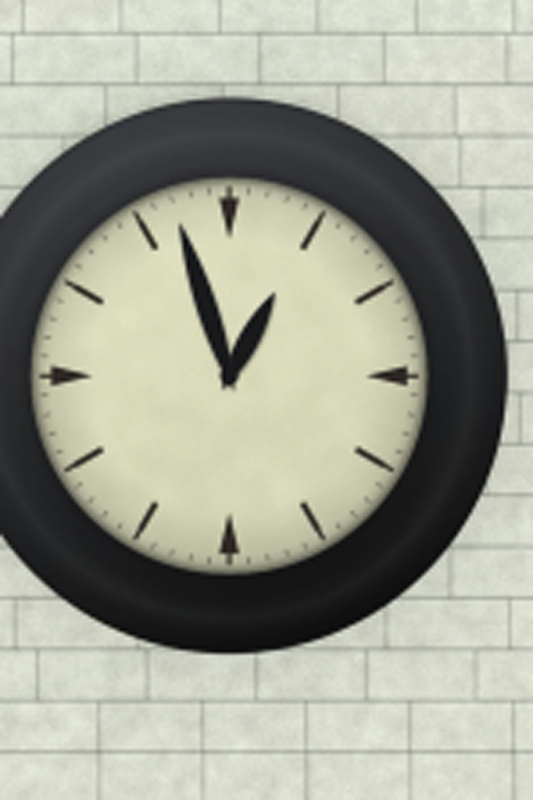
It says 12:57
